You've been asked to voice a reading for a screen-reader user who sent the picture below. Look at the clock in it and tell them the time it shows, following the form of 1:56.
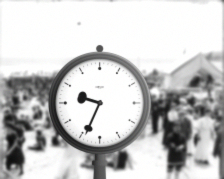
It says 9:34
